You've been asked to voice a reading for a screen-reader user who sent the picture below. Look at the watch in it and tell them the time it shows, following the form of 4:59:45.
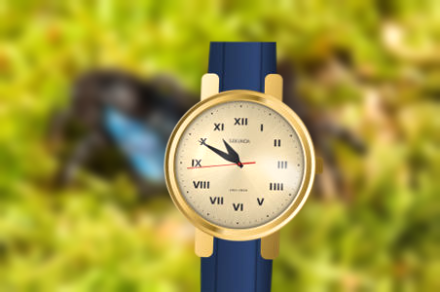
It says 10:49:44
